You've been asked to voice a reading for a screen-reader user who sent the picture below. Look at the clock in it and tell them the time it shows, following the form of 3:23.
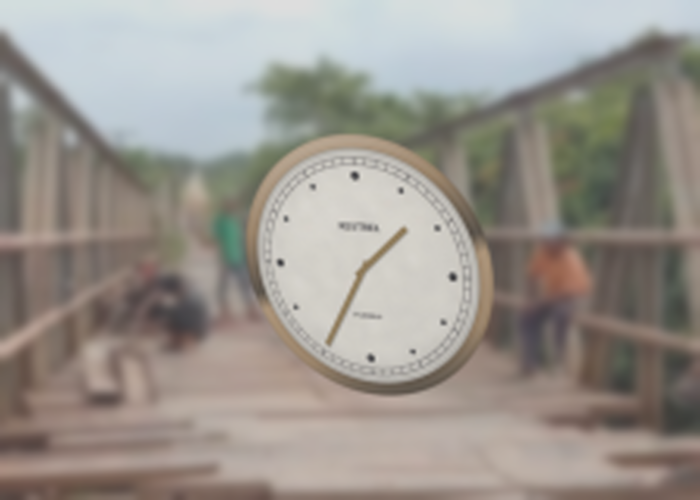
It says 1:35
